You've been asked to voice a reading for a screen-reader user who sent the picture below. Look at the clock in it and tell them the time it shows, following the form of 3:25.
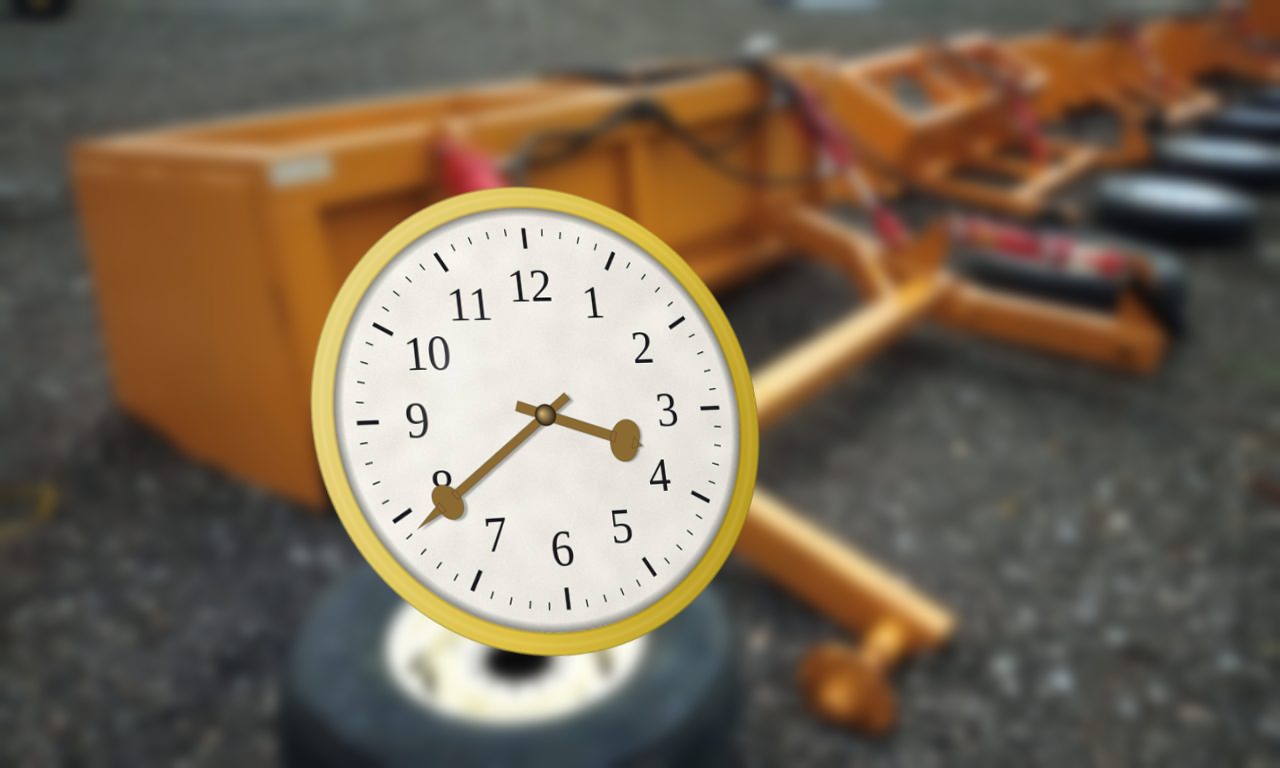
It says 3:39
